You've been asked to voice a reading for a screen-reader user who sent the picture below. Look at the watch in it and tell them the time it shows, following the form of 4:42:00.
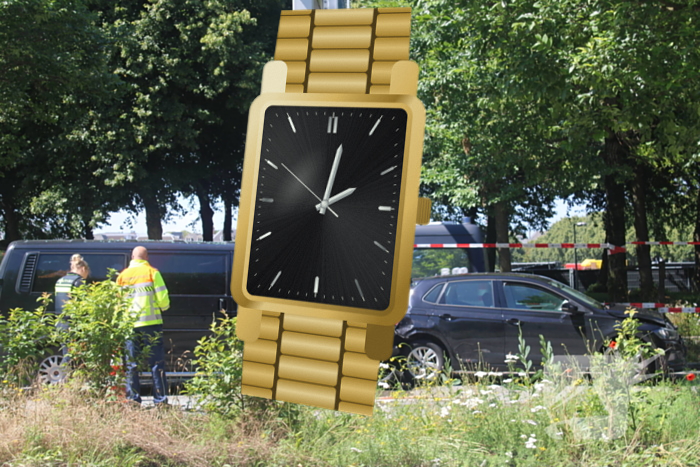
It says 2:01:51
